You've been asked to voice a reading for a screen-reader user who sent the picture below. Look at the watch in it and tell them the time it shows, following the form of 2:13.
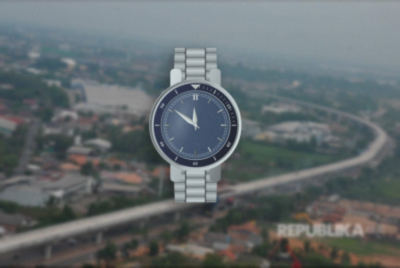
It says 11:51
